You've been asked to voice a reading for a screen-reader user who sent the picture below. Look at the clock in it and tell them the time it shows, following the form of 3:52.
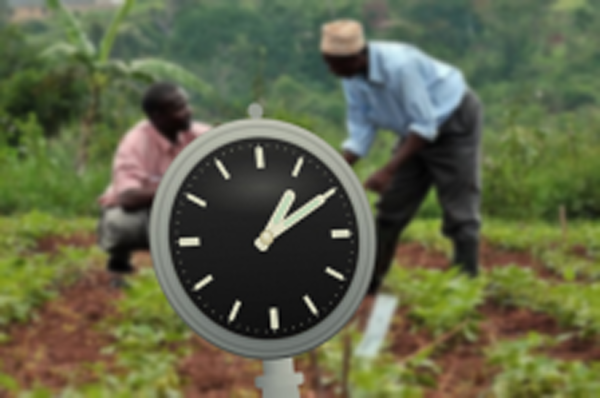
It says 1:10
